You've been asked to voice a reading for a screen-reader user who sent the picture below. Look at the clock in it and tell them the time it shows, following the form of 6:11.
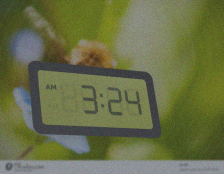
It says 3:24
